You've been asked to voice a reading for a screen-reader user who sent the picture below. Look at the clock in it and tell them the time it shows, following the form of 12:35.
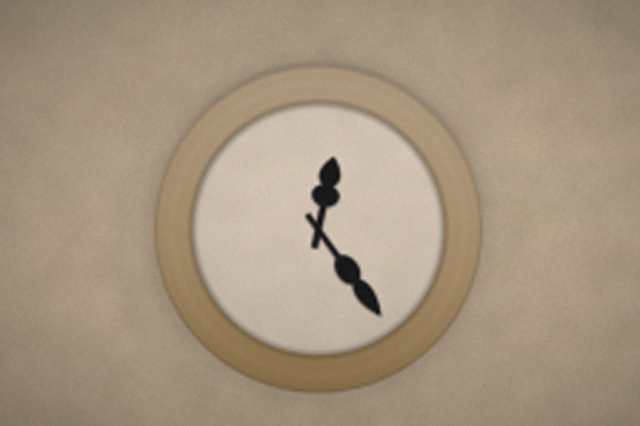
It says 12:24
